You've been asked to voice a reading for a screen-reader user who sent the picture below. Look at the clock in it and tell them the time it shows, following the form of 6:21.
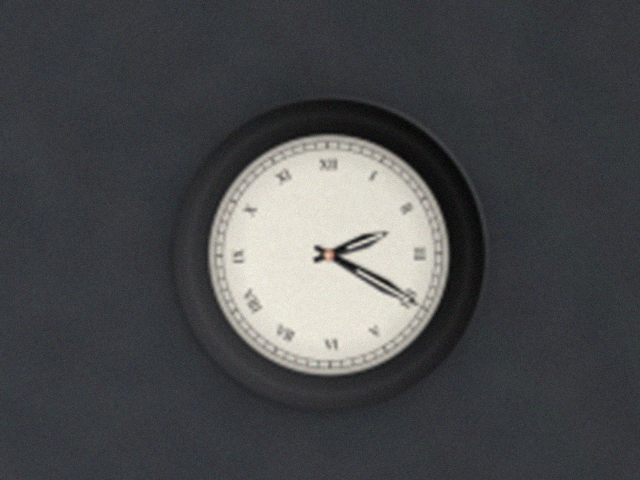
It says 2:20
